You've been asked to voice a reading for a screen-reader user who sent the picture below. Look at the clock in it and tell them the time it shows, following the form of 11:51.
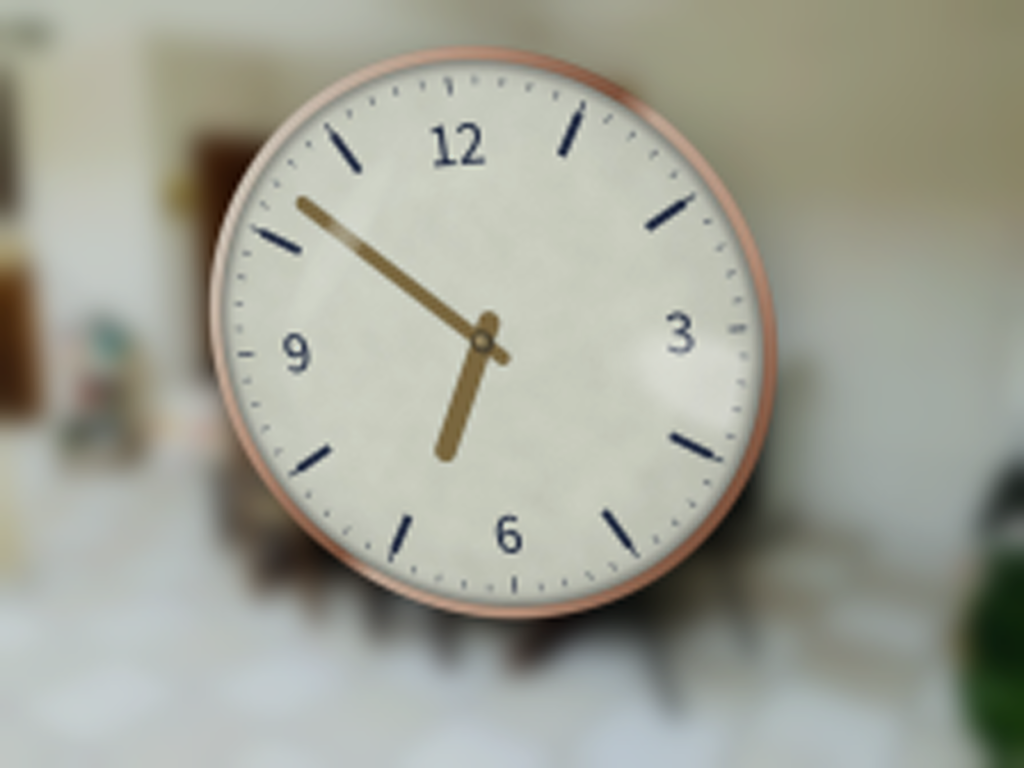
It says 6:52
